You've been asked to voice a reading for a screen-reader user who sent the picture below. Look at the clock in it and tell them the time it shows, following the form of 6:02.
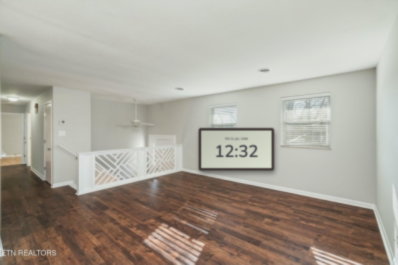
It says 12:32
